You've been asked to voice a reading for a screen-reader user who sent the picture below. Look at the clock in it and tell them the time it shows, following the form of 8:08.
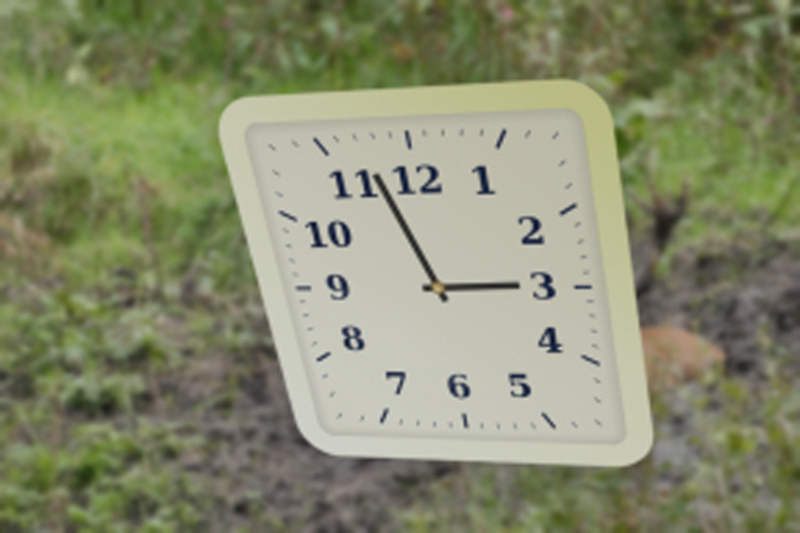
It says 2:57
